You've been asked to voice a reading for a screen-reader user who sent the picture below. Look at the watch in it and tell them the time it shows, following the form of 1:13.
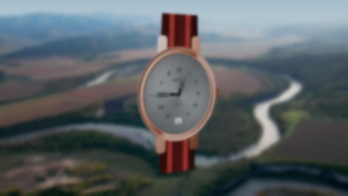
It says 12:45
